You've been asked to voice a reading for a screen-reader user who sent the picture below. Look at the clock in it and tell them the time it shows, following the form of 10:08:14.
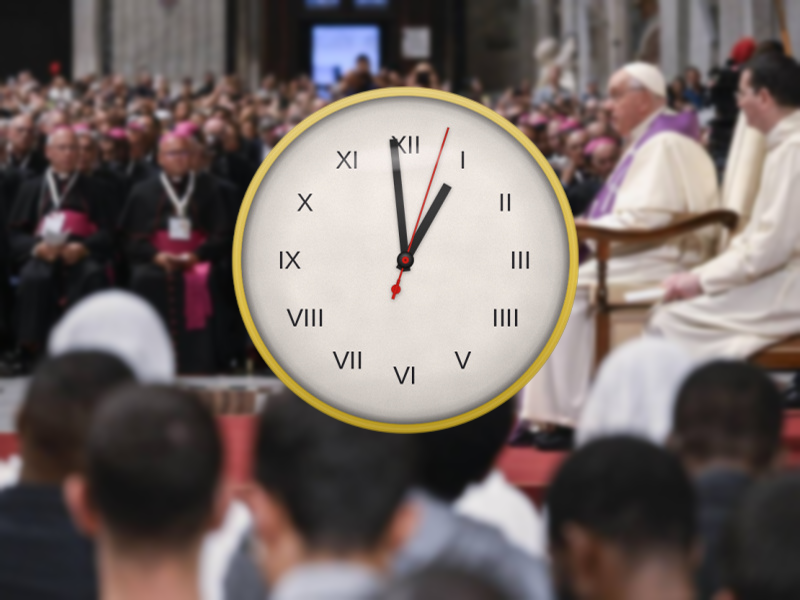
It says 12:59:03
